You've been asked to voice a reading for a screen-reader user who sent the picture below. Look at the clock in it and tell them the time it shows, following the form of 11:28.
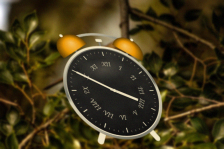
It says 3:50
